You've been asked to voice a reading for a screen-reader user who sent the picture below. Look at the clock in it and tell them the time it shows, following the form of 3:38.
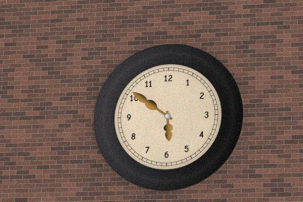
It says 5:51
